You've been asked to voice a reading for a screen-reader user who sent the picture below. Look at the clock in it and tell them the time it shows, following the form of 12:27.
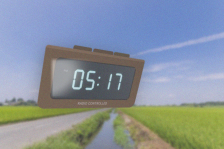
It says 5:17
